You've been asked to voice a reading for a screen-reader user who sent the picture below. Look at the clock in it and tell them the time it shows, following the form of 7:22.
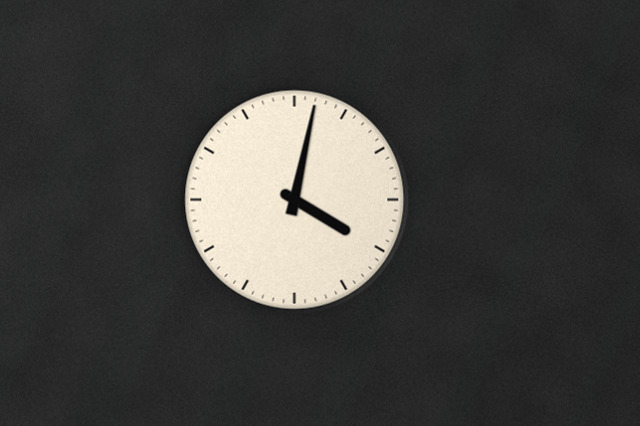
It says 4:02
